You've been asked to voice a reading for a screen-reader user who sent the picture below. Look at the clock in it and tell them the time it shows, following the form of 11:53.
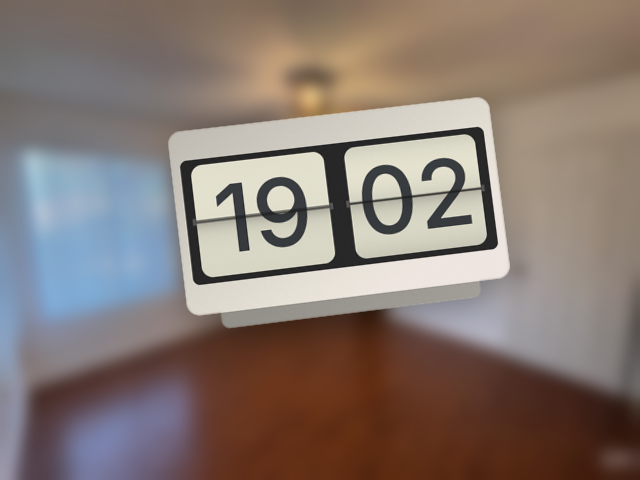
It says 19:02
